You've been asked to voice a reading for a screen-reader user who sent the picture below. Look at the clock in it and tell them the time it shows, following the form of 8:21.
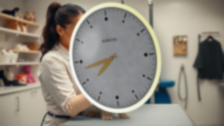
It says 7:43
